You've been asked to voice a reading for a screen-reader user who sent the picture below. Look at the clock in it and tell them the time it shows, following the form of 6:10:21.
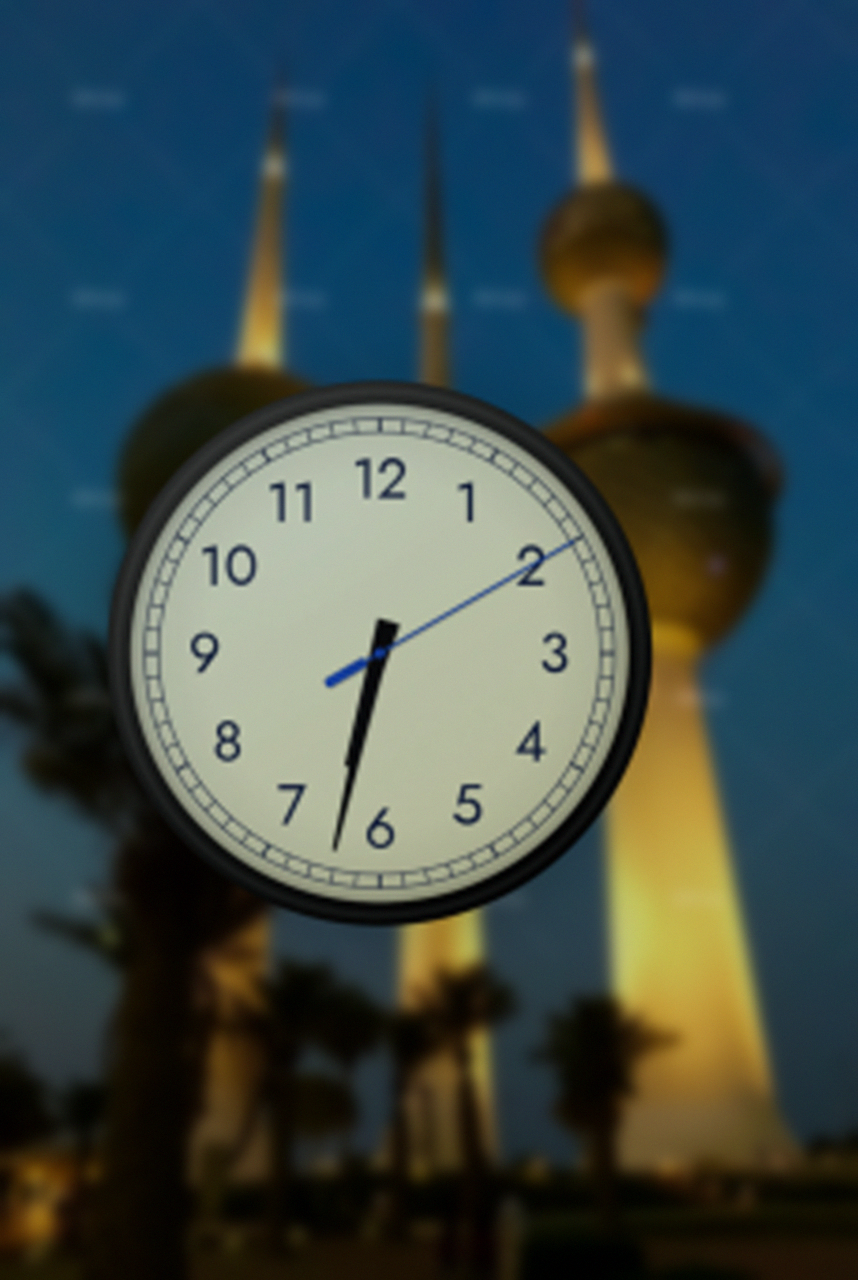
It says 6:32:10
